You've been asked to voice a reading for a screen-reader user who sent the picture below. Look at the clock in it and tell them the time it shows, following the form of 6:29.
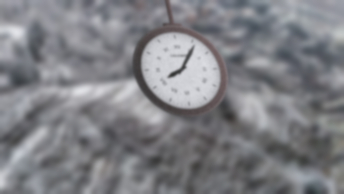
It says 8:06
